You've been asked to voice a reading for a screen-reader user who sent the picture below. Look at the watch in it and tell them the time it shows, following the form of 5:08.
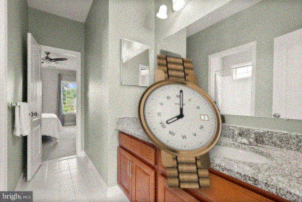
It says 8:01
